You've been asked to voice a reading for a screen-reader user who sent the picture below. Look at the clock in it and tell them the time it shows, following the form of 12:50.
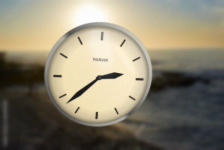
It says 2:38
